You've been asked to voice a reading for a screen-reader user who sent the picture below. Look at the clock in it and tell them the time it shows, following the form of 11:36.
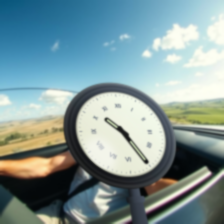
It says 10:25
